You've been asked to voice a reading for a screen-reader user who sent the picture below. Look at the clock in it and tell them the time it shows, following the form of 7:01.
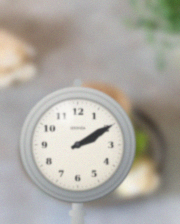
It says 2:10
